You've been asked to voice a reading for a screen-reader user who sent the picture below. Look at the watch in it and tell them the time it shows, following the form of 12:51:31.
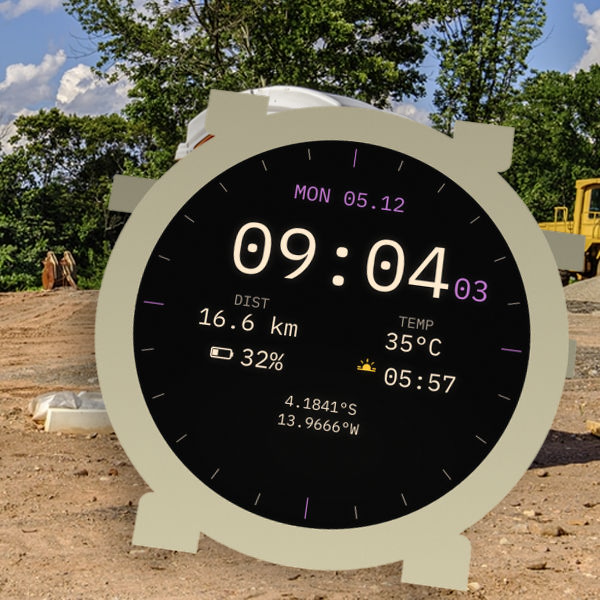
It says 9:04:03
